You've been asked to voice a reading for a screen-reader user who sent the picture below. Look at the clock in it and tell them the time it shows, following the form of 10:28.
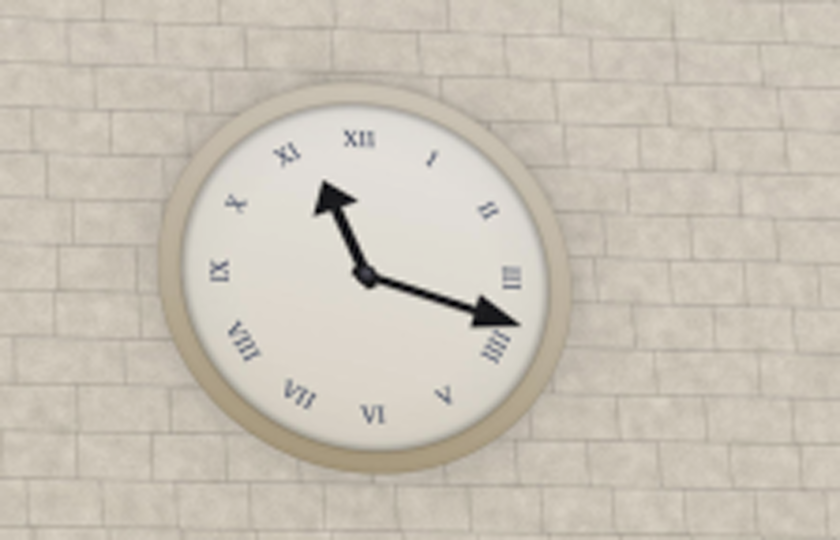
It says 11:18
